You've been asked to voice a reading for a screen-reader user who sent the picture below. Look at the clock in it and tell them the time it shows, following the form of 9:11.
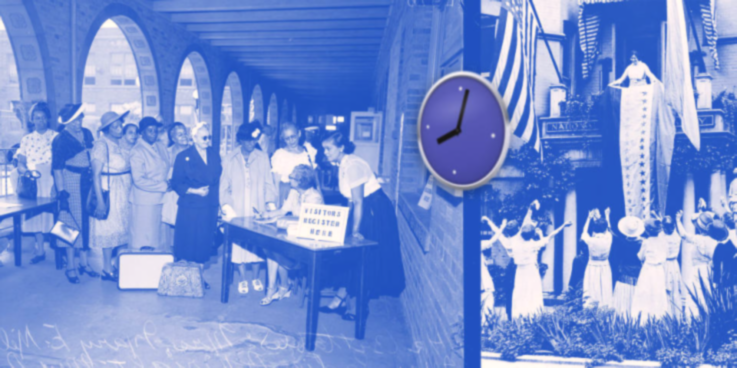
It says 8:02
